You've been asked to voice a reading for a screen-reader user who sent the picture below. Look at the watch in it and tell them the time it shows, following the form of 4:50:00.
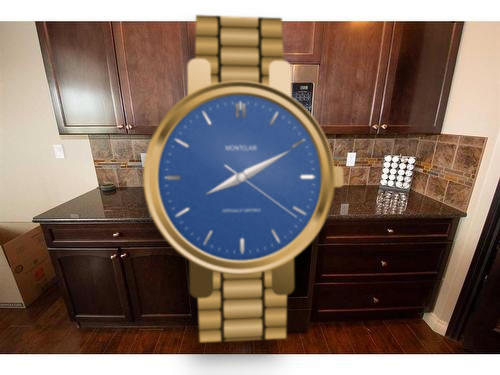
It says 8:10:21
